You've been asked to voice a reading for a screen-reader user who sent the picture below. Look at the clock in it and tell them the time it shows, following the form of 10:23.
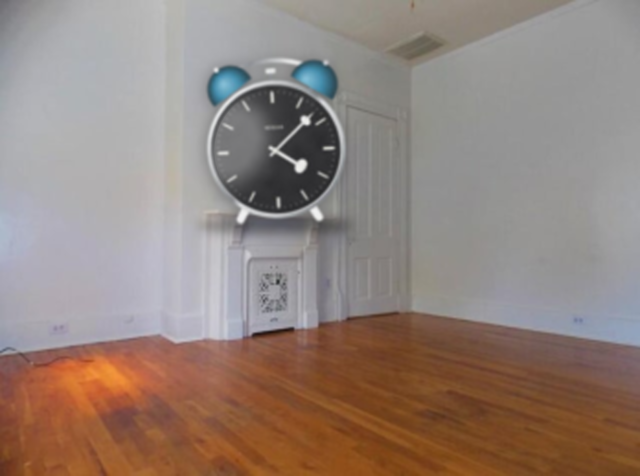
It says 4:08
